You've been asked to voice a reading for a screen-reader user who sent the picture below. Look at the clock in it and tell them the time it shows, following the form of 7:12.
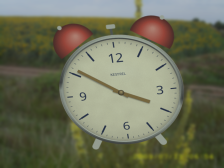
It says 3:51
